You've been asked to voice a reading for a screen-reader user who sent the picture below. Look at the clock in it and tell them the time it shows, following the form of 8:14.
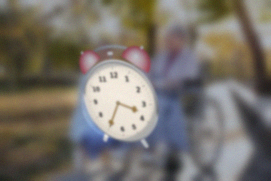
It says 3:35
